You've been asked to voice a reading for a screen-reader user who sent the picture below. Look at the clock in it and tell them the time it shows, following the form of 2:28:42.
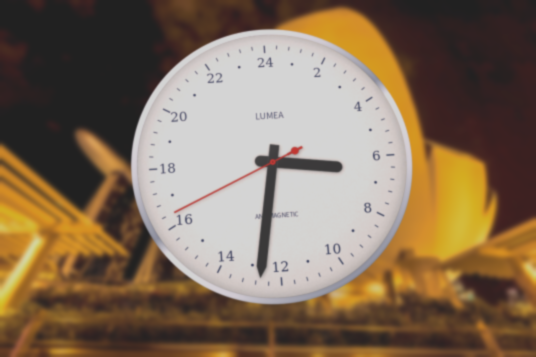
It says 6:31:41
